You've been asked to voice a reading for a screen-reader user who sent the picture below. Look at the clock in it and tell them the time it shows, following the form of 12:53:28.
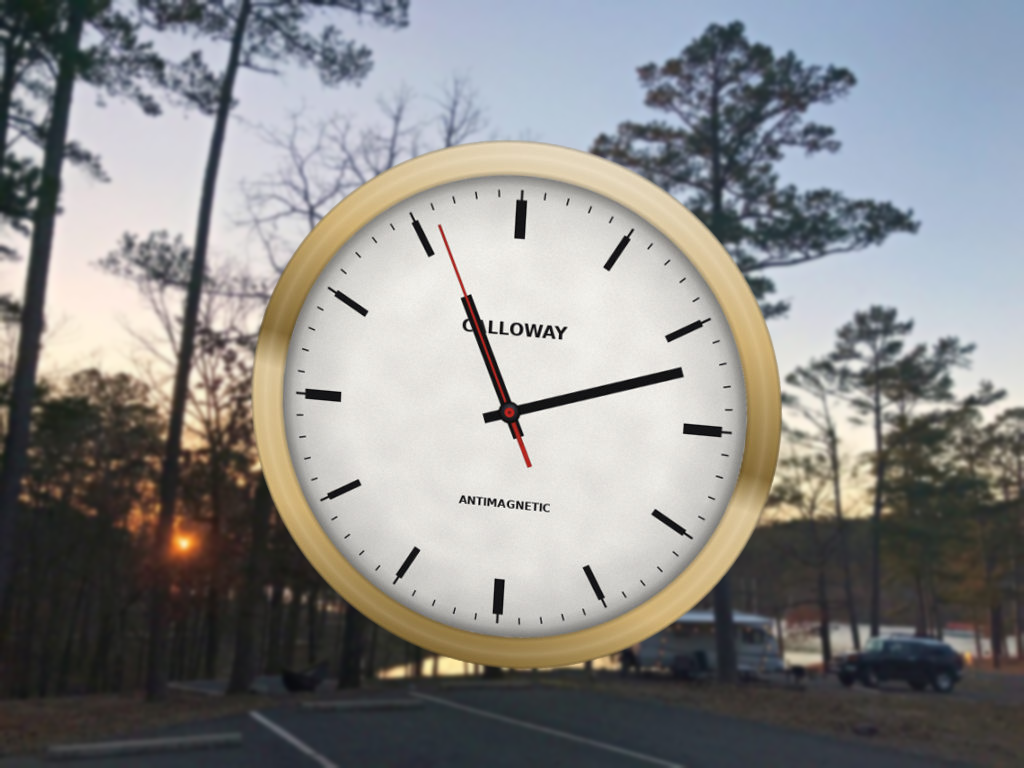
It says 11:11:56
